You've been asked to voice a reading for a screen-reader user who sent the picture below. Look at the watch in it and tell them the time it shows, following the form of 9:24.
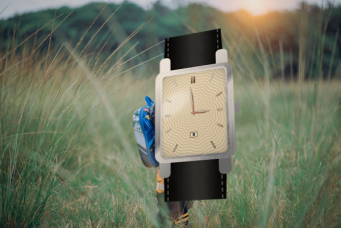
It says 2:59
